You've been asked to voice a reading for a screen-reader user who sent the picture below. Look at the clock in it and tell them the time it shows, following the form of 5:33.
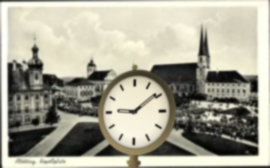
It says 9:09
